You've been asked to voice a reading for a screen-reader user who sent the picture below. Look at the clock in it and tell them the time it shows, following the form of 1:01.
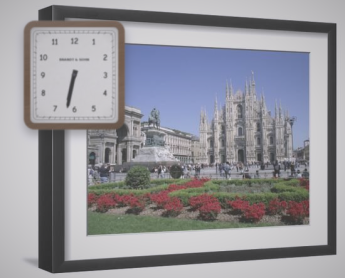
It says 6:32
